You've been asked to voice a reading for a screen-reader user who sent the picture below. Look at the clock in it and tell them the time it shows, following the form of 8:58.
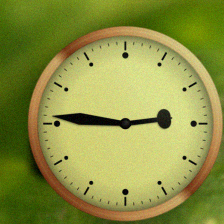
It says 2:46
